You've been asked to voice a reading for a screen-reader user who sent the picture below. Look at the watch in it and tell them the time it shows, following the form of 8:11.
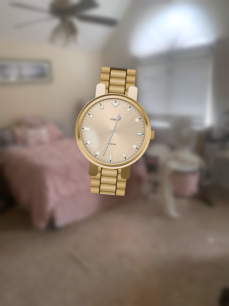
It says 12:33
